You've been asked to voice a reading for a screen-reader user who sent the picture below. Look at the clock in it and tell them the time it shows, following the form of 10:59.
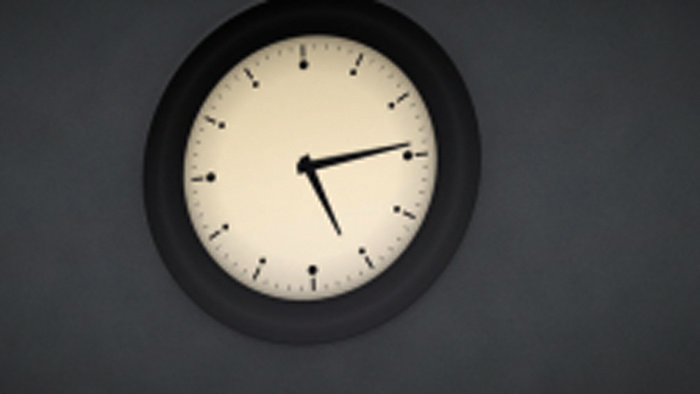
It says 5:14
